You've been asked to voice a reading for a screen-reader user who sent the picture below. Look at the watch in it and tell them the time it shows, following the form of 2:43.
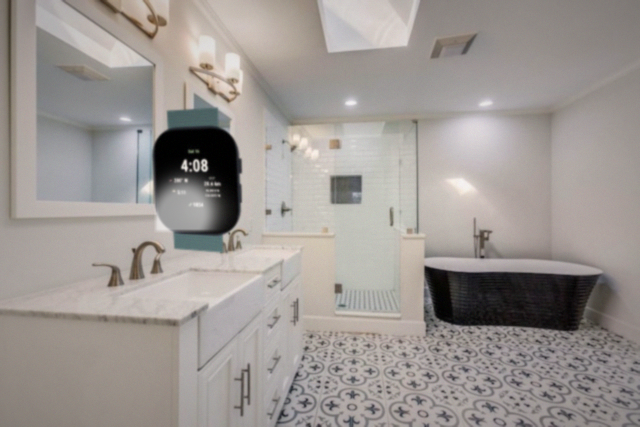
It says 4:08
